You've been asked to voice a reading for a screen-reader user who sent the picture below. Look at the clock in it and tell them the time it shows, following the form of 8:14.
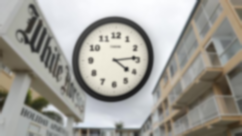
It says 4:14
